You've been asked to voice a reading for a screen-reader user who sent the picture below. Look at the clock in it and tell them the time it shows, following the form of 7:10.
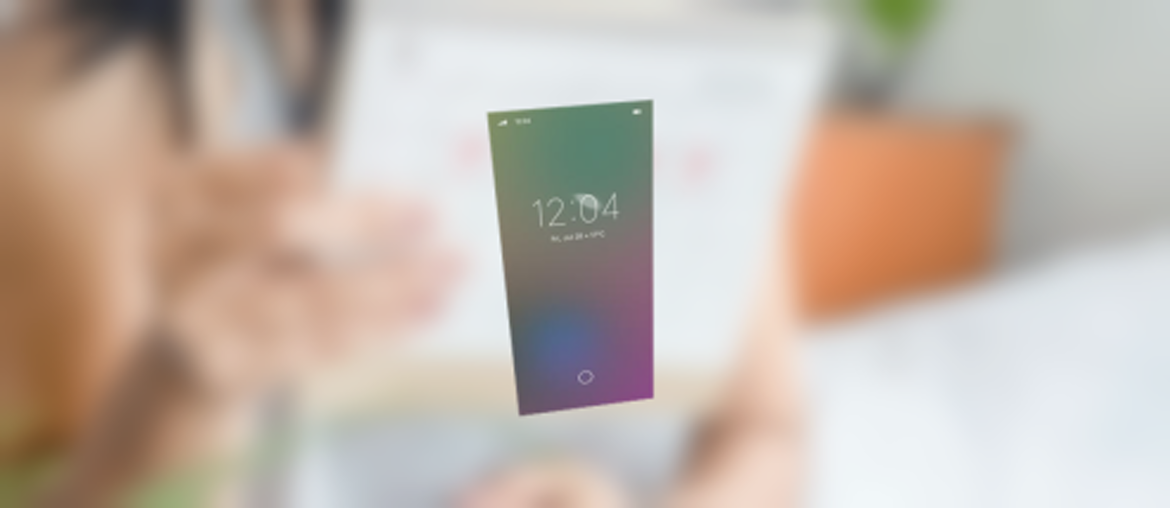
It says 12:04
